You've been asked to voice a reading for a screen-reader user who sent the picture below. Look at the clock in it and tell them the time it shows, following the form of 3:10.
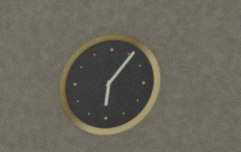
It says 6:06
